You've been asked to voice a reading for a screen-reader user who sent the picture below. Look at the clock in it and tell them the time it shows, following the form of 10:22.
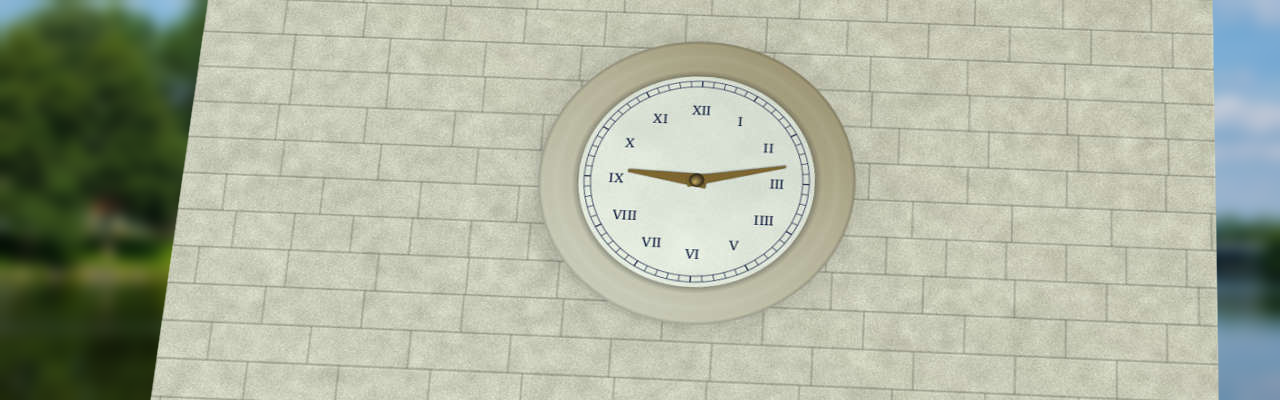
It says 9:13
